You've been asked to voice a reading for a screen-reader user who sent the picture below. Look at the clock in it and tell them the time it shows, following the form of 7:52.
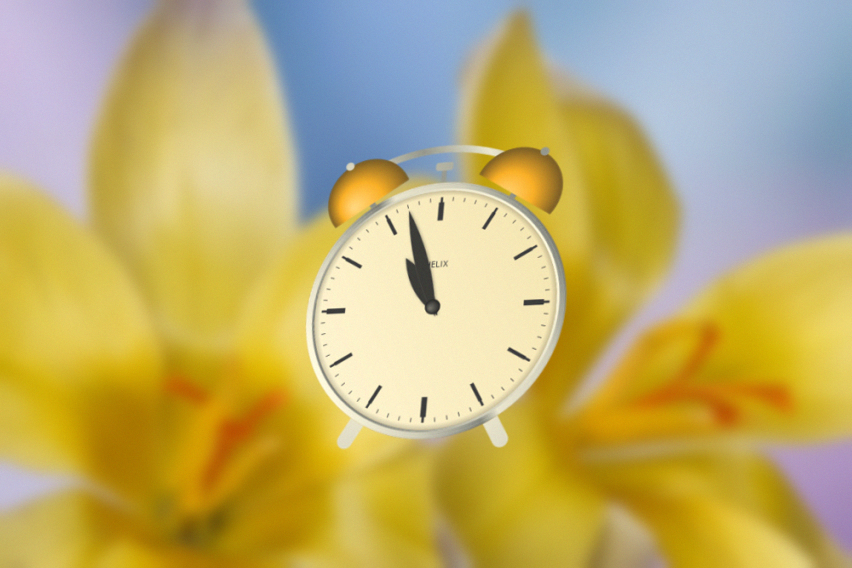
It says 10:57
